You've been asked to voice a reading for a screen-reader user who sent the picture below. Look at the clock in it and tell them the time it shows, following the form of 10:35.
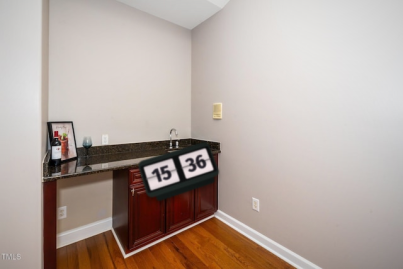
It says 15:36
